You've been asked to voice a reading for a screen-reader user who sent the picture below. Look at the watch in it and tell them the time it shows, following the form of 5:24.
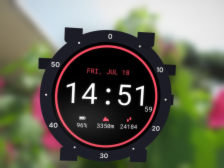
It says 14:51
